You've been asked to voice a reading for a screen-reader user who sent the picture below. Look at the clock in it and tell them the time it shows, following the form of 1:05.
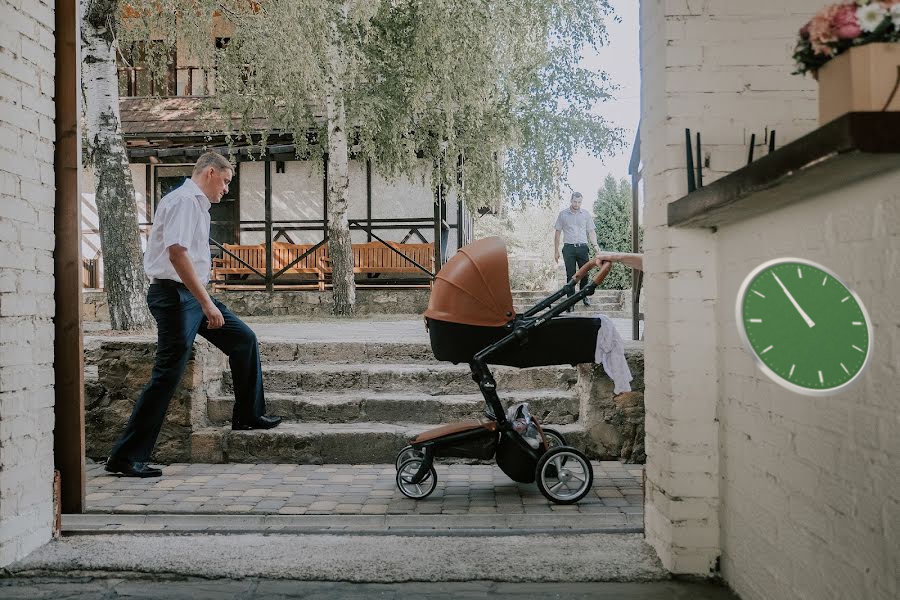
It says 10:55
